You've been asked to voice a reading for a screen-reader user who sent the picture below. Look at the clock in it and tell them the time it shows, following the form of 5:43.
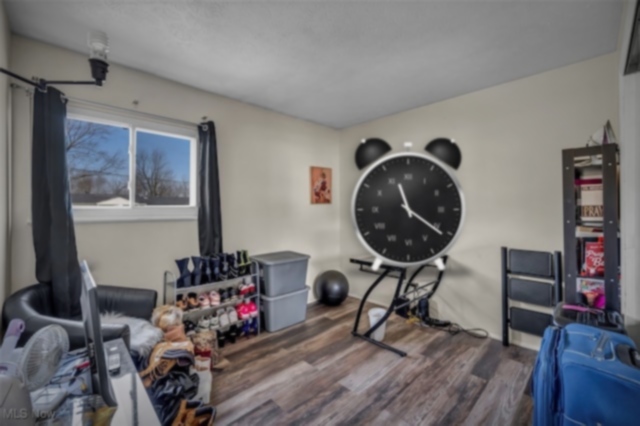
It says 11:21
